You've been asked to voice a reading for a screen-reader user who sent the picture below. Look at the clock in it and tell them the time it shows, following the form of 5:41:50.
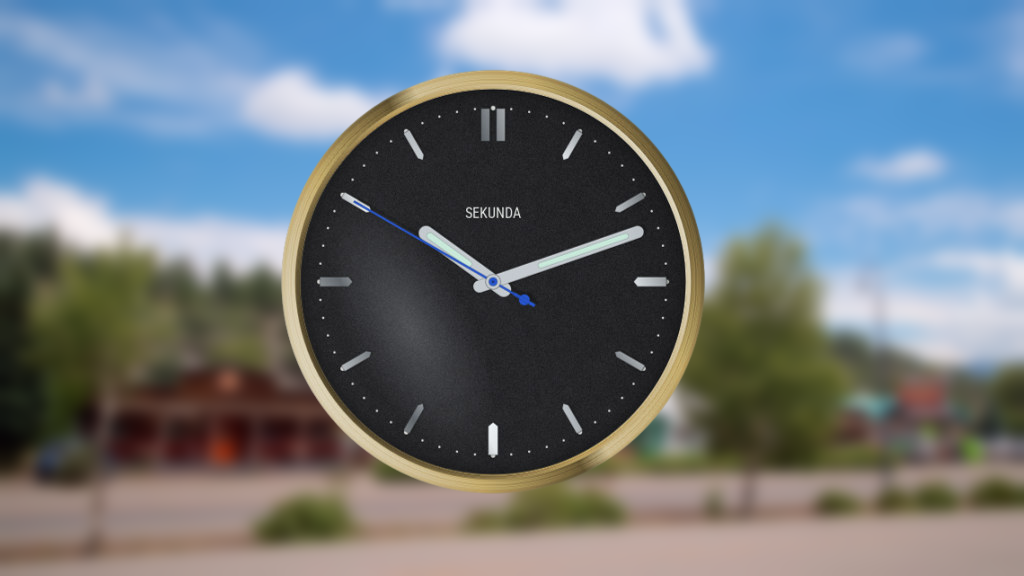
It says 10:11:50
